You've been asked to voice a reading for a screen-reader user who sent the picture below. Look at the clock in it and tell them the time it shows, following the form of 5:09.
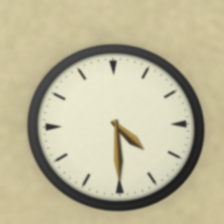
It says 4:30
